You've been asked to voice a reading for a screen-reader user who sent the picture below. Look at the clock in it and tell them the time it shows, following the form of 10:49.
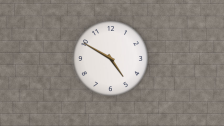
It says 4:50
